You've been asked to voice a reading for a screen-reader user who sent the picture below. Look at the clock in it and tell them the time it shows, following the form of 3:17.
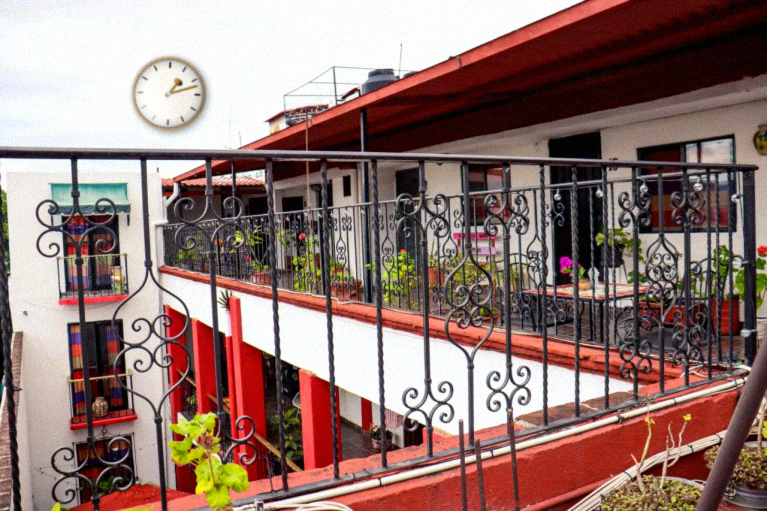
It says 1:12
